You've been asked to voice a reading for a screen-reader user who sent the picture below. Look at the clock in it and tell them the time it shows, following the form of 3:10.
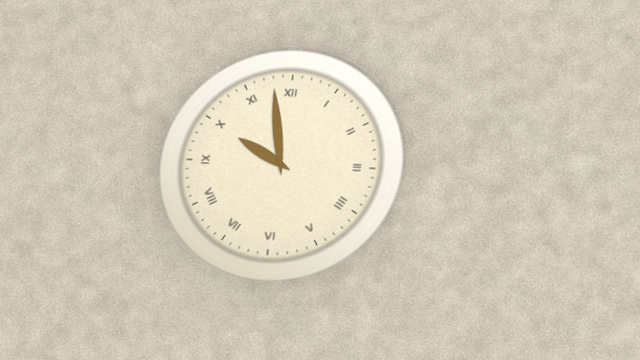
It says 9:58
